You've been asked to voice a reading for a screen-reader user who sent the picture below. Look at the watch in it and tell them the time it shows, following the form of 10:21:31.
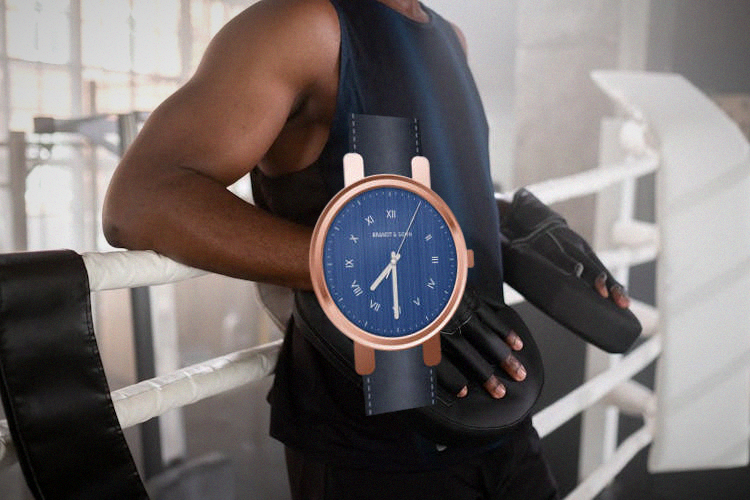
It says 7:30:05
